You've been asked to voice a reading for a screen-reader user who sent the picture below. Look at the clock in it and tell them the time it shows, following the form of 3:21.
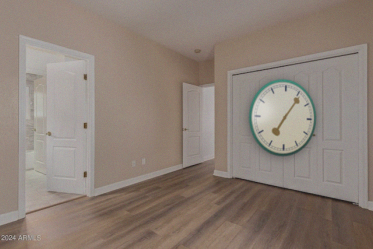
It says 7:06
